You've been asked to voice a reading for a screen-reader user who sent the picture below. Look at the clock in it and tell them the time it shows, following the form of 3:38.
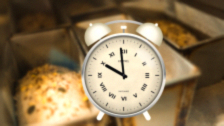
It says 9:59
